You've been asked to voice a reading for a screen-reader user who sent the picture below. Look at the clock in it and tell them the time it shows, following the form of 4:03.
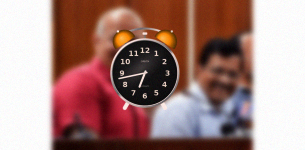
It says 6:43
